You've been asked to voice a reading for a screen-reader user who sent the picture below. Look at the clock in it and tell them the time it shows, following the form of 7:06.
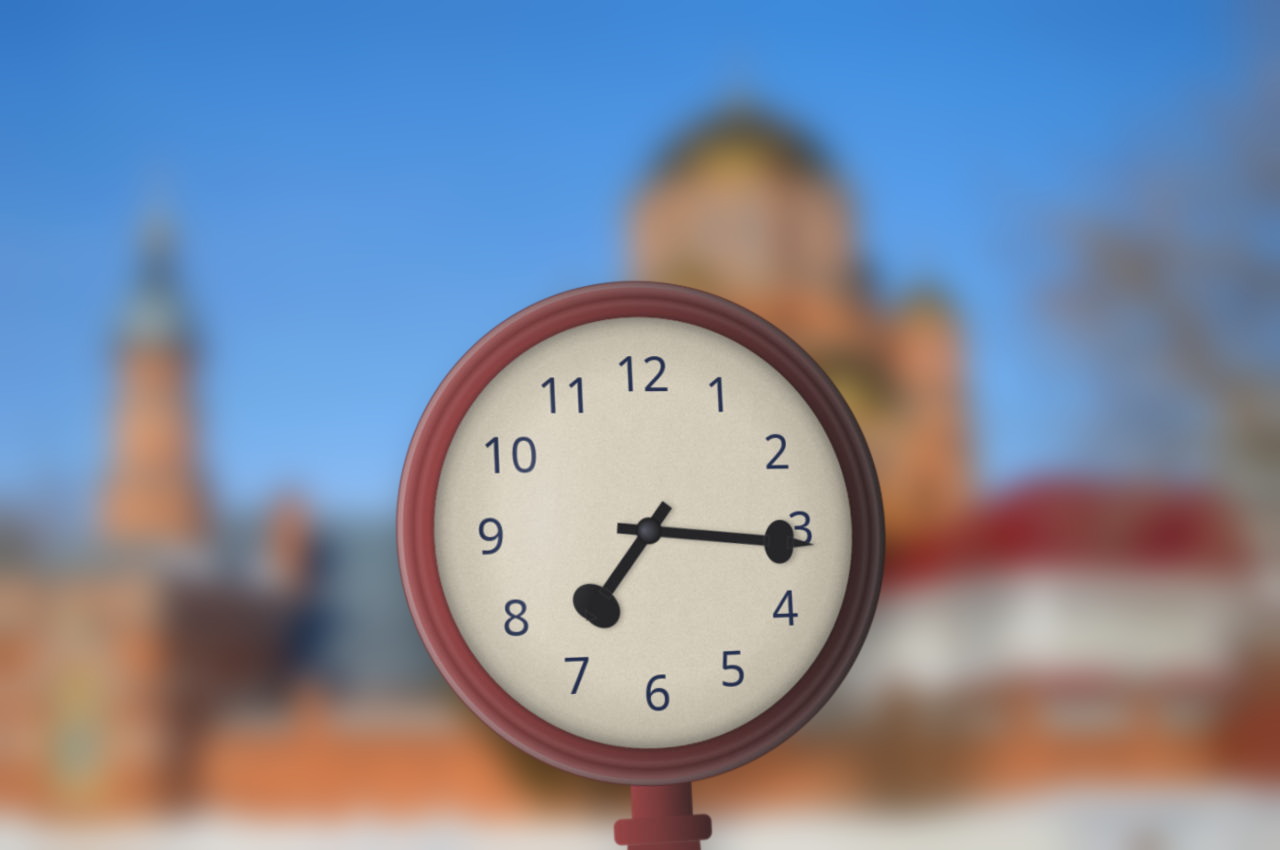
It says 7:16
